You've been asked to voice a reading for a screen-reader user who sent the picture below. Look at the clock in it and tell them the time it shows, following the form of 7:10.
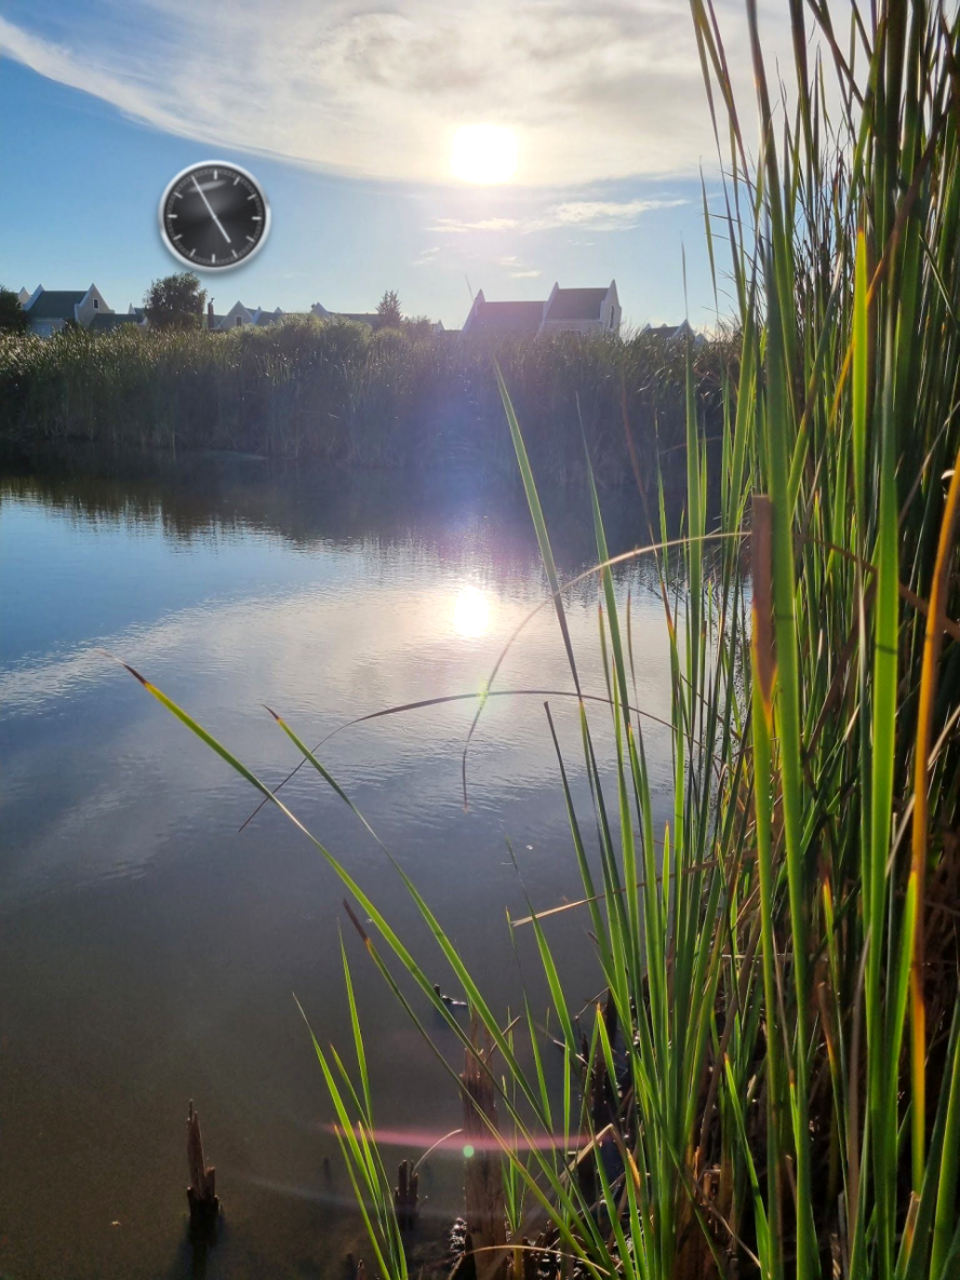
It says 4:55
